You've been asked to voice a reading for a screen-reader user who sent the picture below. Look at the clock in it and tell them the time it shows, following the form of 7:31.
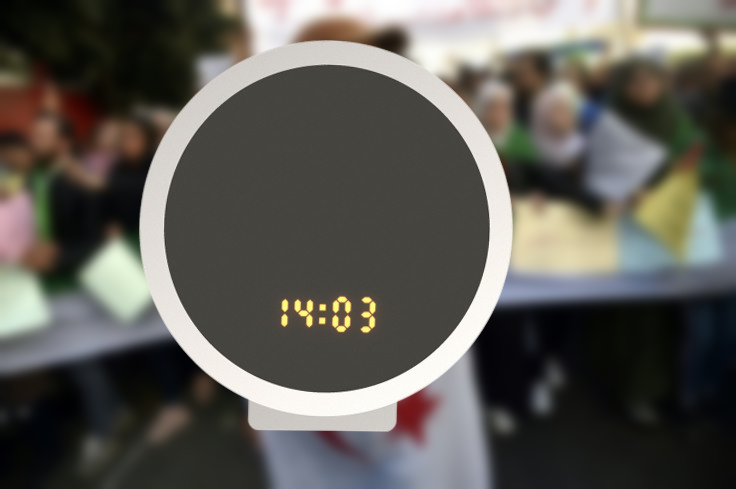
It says 14:03
